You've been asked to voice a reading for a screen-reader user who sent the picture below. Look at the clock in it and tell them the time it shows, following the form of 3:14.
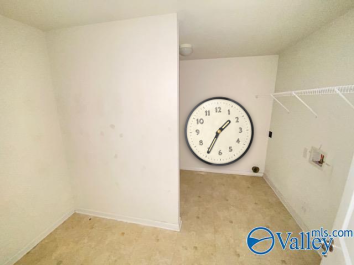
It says 1:35
